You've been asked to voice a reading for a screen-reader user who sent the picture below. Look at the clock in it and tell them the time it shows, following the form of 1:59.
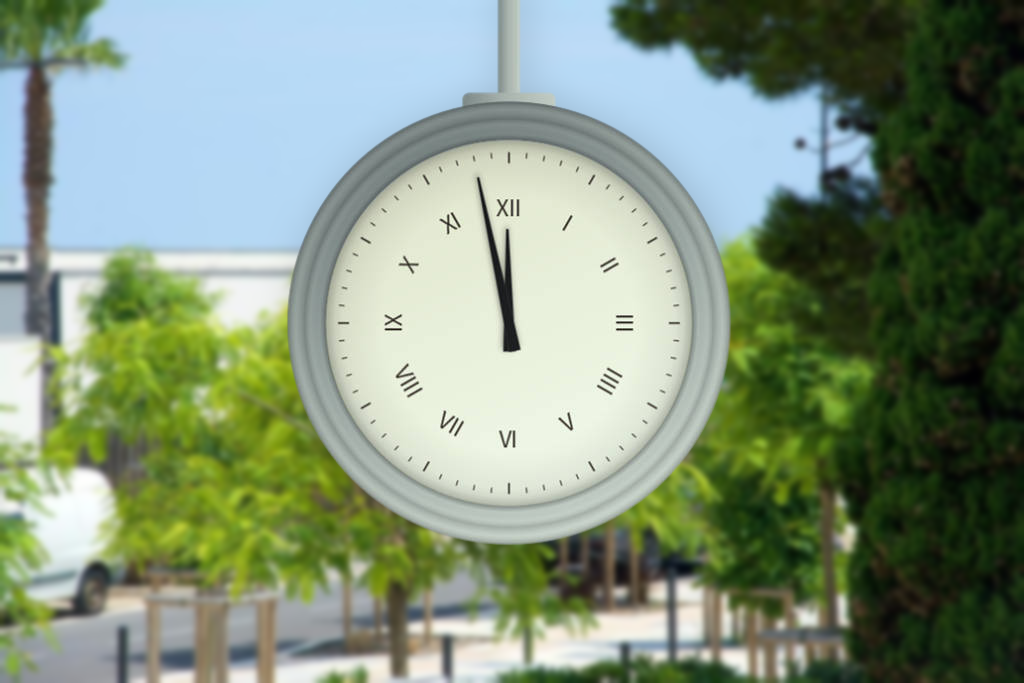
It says 11:58
